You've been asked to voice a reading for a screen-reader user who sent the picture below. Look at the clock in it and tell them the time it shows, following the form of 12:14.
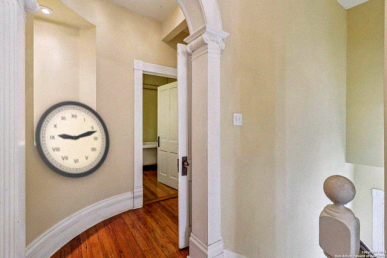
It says 9:12
